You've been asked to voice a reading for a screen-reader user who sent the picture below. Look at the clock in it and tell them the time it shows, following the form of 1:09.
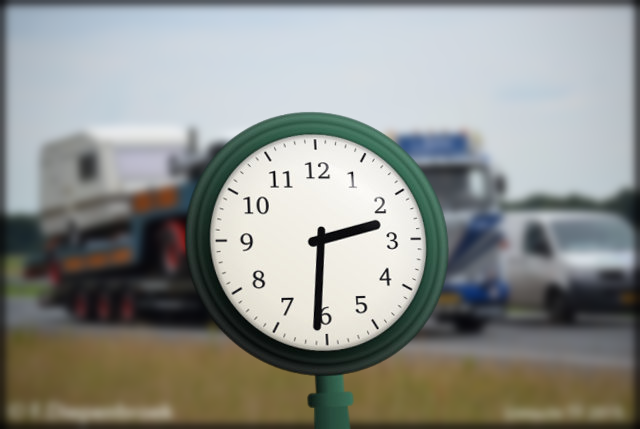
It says 2:31
